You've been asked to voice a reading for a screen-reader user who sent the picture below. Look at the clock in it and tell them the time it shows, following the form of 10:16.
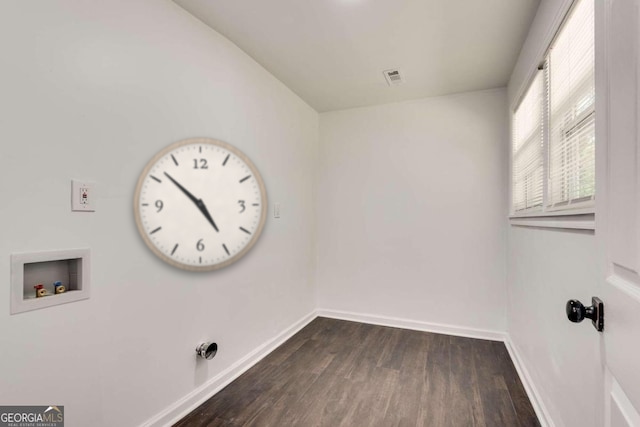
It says 4:52
